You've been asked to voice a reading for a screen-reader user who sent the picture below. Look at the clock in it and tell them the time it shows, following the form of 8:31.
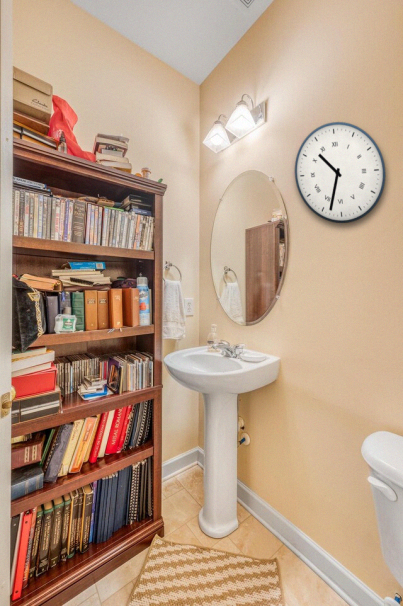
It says 10:33
